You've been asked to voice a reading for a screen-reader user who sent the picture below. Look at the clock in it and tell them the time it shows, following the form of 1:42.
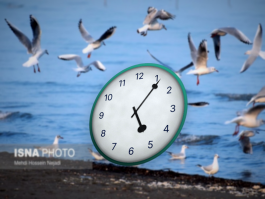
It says 5:06
